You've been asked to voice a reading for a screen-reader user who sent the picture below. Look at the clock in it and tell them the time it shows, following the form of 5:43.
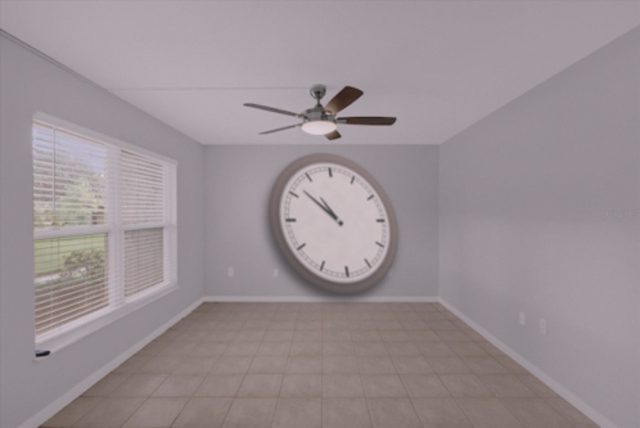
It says 10:52
